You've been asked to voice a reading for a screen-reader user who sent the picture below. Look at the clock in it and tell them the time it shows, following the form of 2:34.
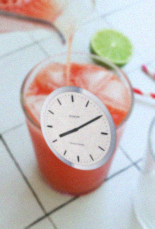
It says 8:10
